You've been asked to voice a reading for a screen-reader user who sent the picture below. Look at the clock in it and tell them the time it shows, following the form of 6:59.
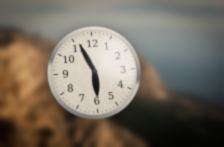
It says 5:56
